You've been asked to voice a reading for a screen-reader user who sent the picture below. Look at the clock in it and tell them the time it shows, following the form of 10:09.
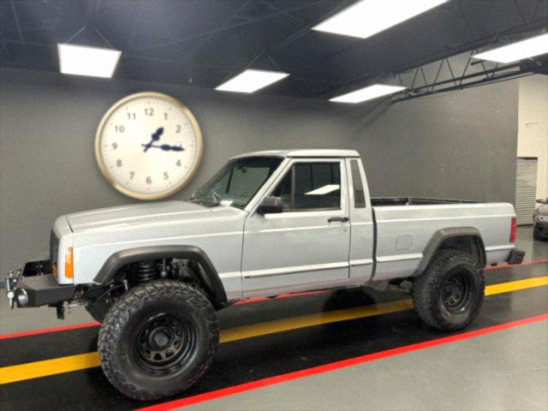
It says 1:16
